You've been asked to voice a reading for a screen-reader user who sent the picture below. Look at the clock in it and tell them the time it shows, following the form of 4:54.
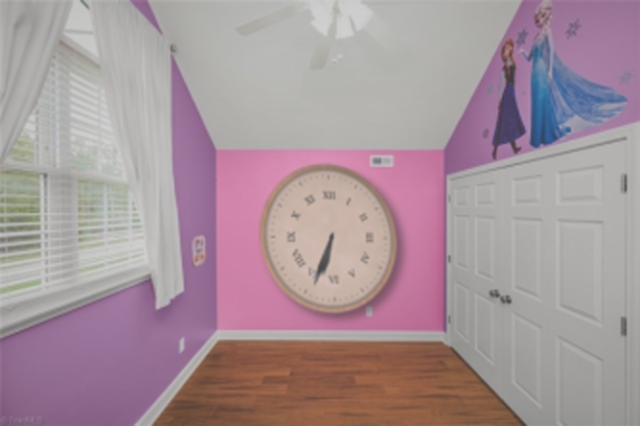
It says 6:34
